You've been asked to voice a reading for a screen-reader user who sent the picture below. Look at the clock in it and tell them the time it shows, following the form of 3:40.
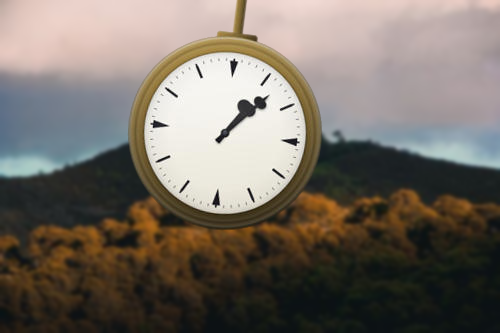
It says 1:07
